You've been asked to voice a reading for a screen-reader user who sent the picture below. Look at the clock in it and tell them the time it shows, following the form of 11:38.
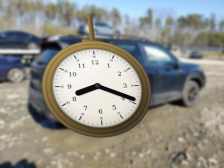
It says 8:19
